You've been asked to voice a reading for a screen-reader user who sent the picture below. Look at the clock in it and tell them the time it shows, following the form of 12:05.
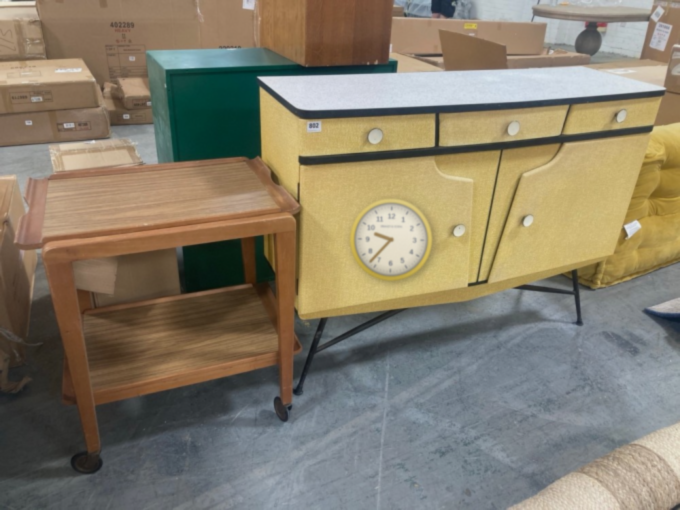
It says 9:37
